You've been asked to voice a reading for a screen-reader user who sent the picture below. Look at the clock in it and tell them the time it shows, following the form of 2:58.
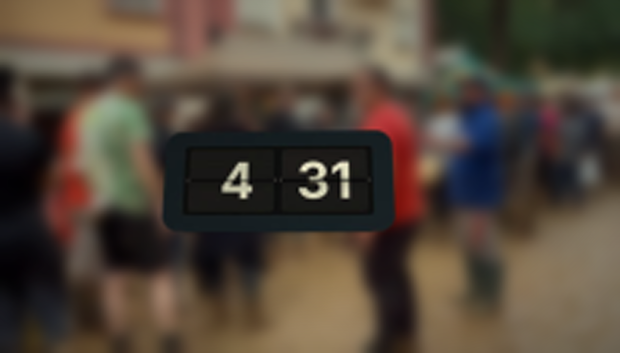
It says 4:31
